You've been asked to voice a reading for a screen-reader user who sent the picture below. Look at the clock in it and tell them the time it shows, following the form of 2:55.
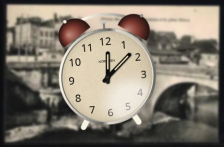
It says 12:08
